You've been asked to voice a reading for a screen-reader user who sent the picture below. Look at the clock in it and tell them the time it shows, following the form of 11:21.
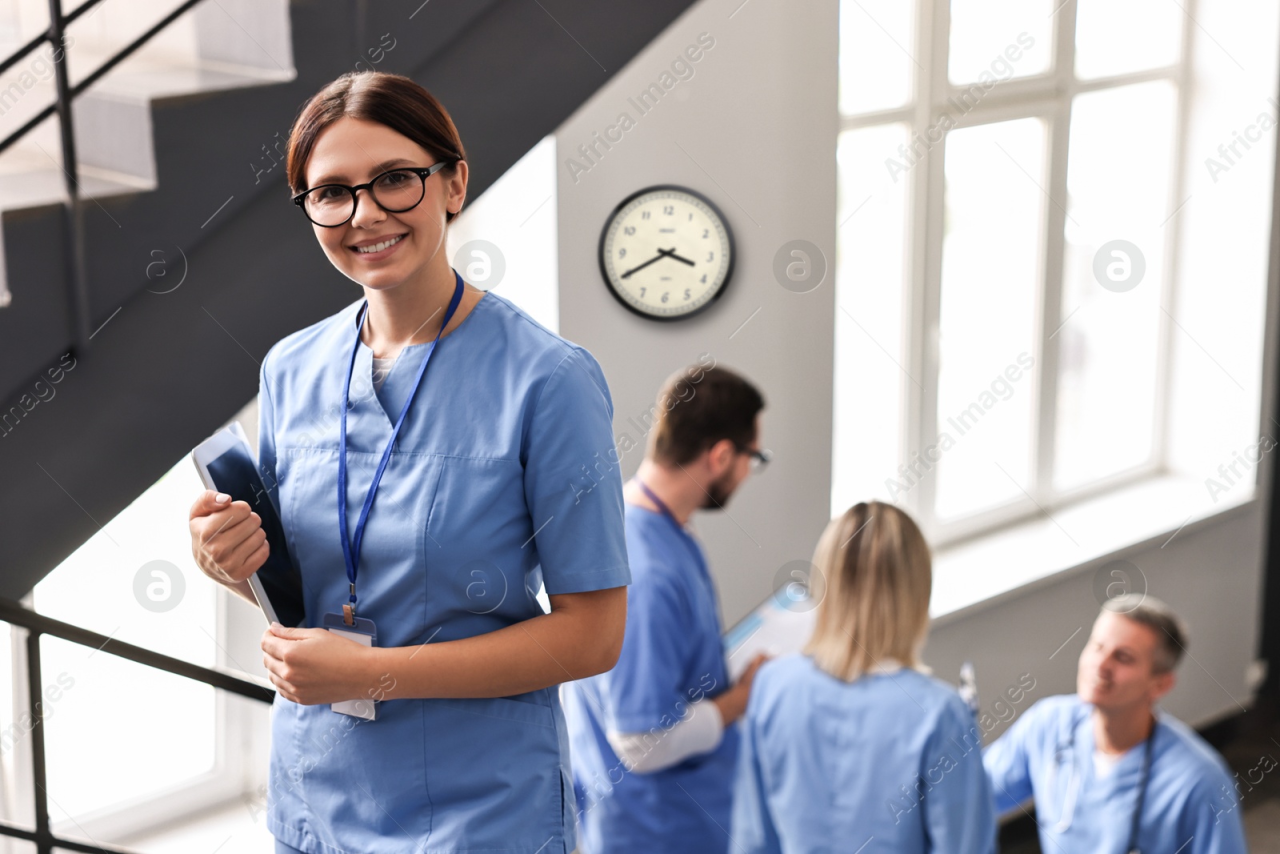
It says 3:40
